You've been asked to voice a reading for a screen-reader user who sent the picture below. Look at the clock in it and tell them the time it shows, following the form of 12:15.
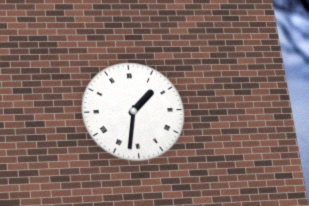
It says 1:32
